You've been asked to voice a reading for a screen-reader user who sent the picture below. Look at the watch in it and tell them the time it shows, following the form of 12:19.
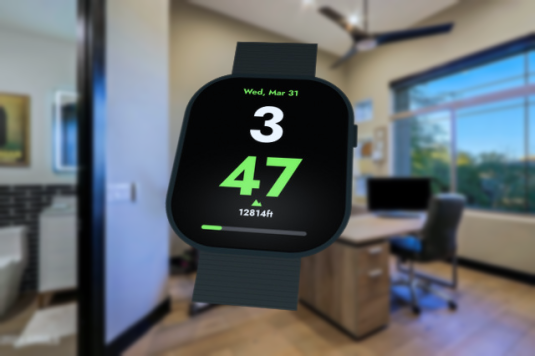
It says 3:47
